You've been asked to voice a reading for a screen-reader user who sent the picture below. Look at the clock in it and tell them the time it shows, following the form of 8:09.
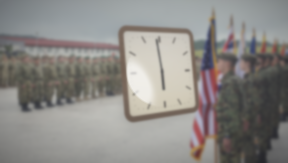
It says 5:59
